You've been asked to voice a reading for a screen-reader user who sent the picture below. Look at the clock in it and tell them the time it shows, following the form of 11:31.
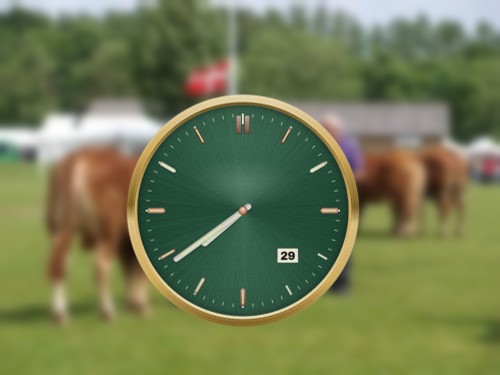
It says 7:39
